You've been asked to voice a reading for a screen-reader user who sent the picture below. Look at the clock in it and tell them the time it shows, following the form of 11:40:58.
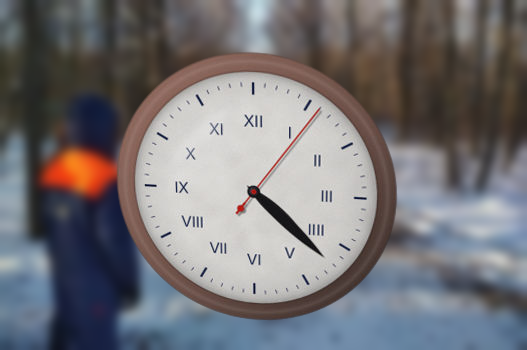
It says 4:22:06
